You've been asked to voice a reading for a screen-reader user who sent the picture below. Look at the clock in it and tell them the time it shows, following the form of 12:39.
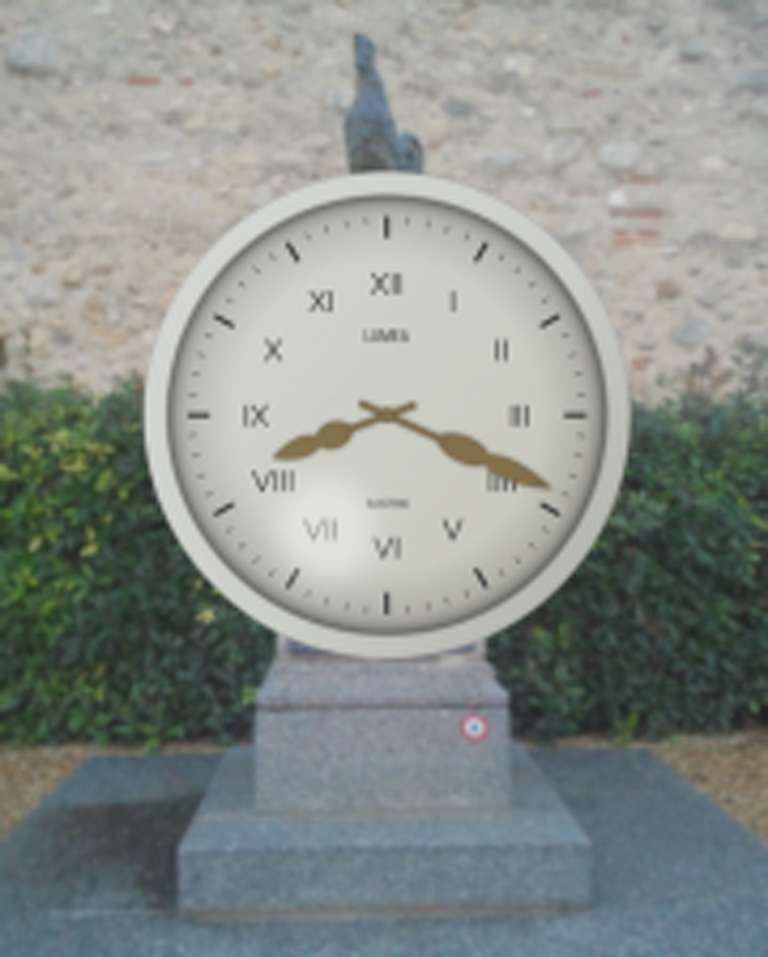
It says 8:19
